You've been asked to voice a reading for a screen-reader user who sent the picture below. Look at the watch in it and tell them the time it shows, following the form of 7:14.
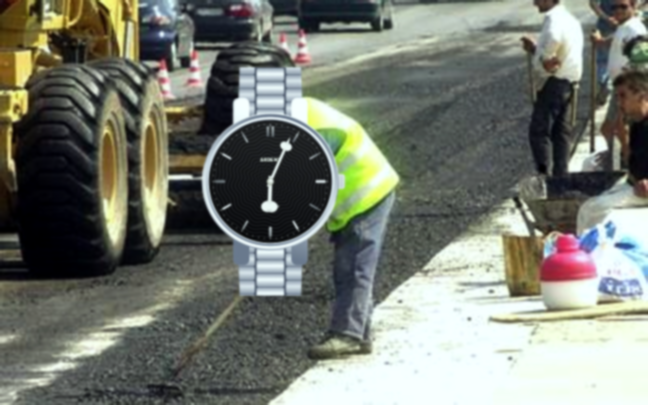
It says 6:04
